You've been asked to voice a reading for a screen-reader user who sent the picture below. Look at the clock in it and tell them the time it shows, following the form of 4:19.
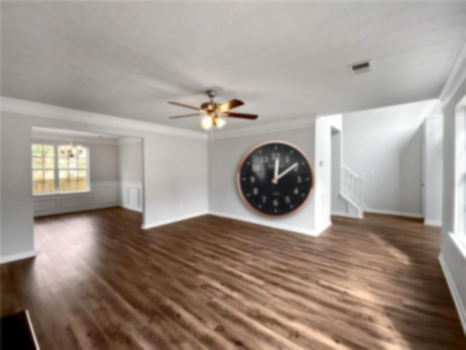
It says 12:09
